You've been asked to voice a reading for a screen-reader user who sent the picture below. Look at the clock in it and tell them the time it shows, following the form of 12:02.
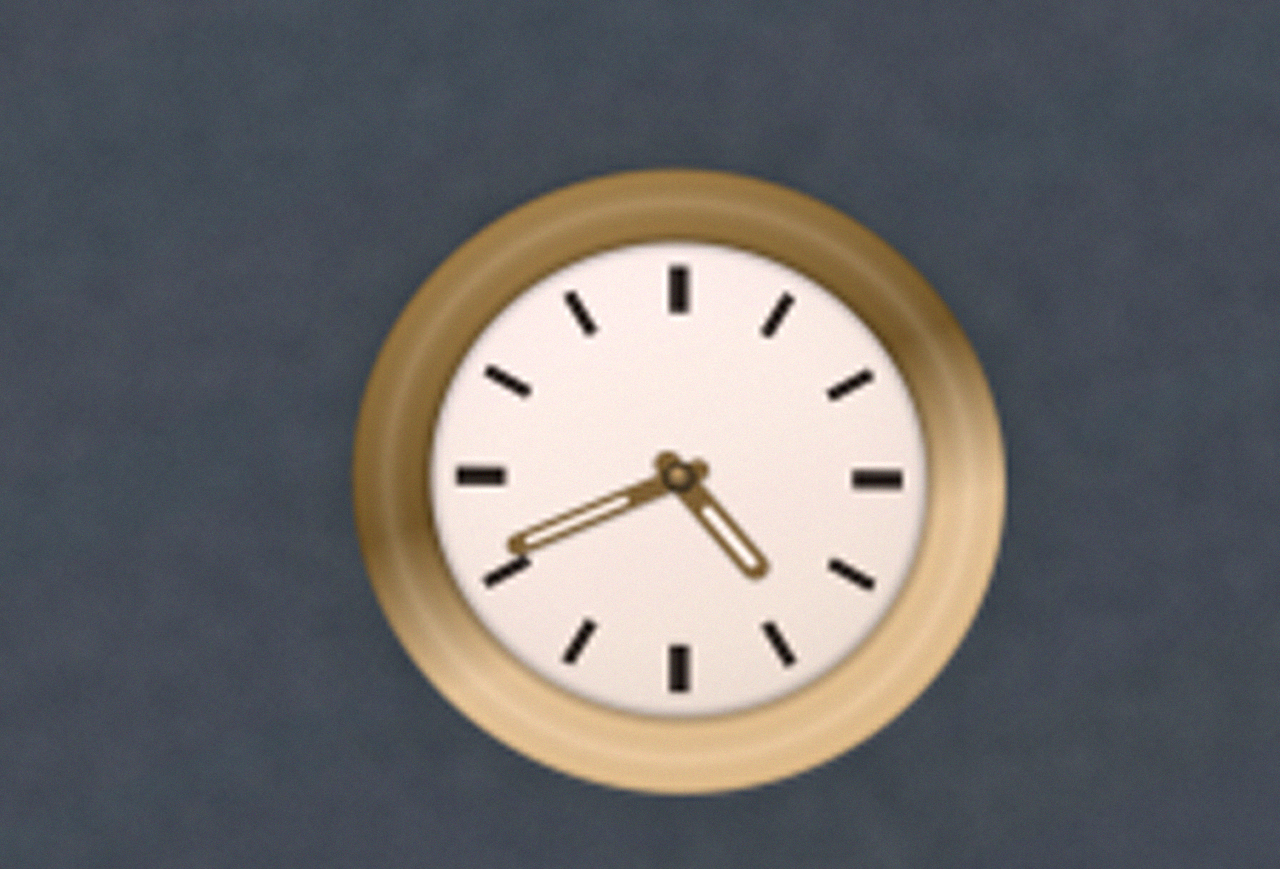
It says 4:41
